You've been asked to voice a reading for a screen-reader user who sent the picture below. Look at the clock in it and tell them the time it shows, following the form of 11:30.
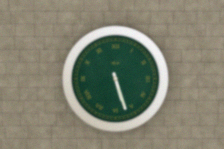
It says 5:27
